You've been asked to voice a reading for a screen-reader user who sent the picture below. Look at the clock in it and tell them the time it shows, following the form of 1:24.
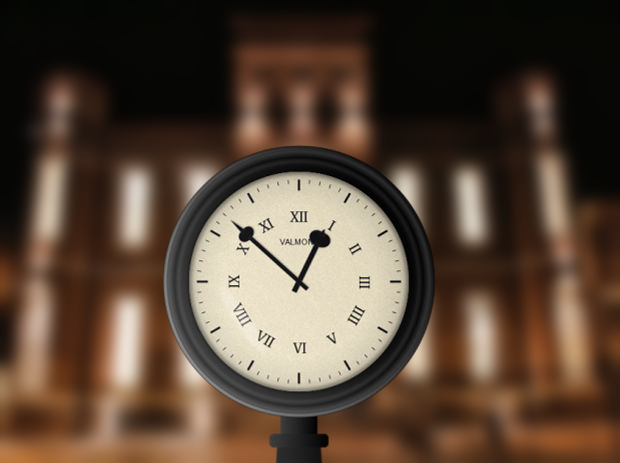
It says 12:52
